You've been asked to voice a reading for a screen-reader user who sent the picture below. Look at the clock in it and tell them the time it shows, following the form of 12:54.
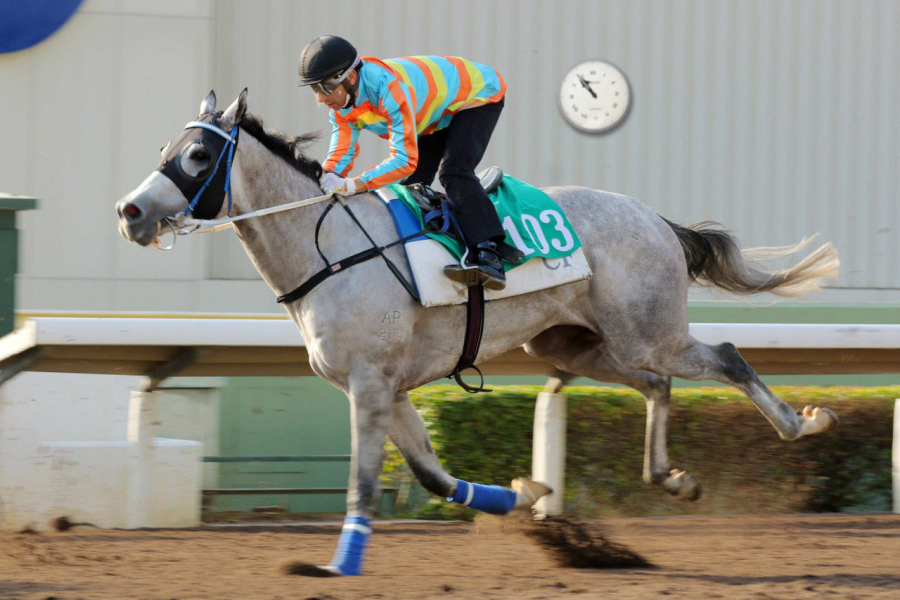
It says 10:54
